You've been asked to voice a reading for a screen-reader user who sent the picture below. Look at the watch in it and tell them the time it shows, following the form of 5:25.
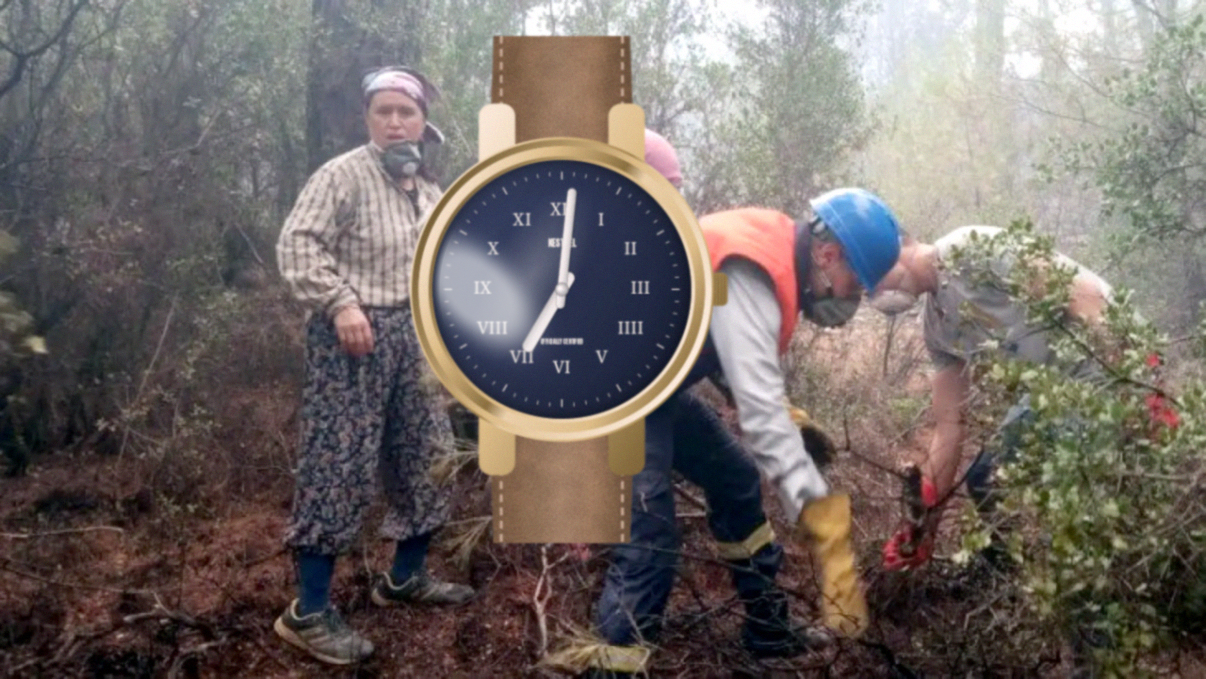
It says 7:01
